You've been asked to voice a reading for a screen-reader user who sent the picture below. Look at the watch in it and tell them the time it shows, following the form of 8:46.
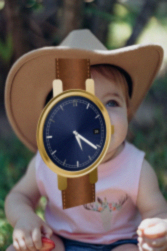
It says 5:21
